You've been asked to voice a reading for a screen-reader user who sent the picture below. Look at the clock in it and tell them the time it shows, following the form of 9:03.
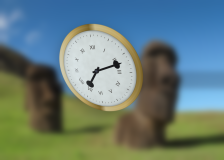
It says 7:12
